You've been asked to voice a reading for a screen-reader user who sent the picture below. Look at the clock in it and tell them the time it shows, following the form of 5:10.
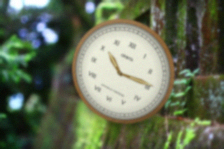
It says 10:14
